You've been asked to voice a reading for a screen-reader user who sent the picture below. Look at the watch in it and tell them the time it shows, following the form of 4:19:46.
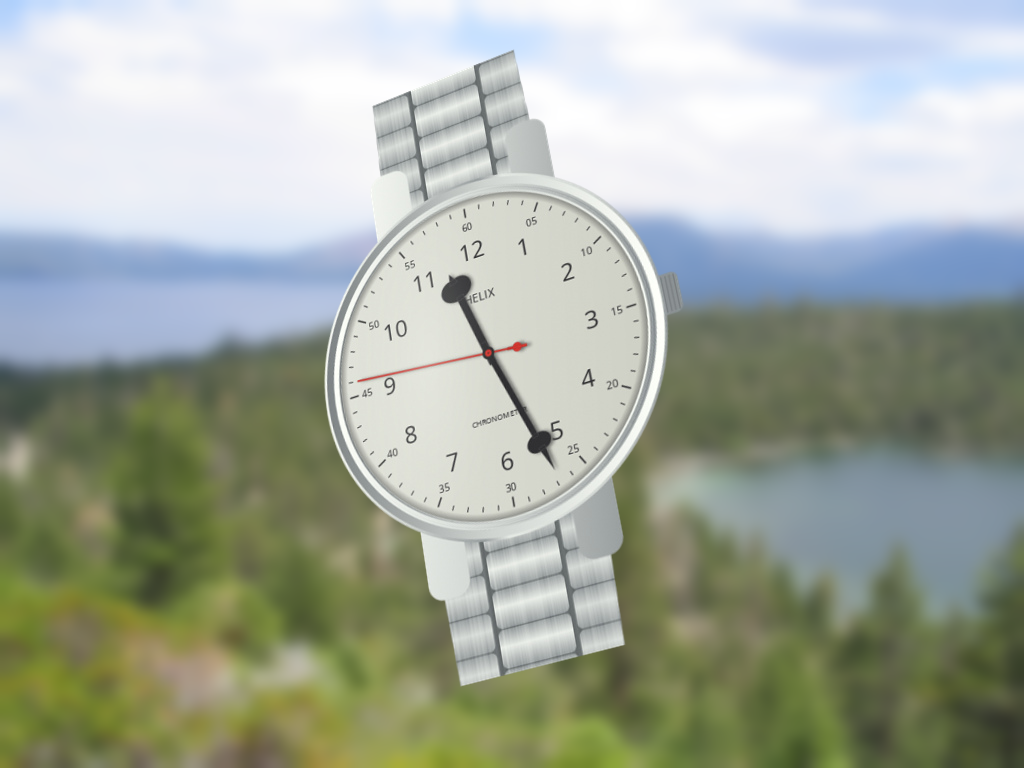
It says 11:26:46
